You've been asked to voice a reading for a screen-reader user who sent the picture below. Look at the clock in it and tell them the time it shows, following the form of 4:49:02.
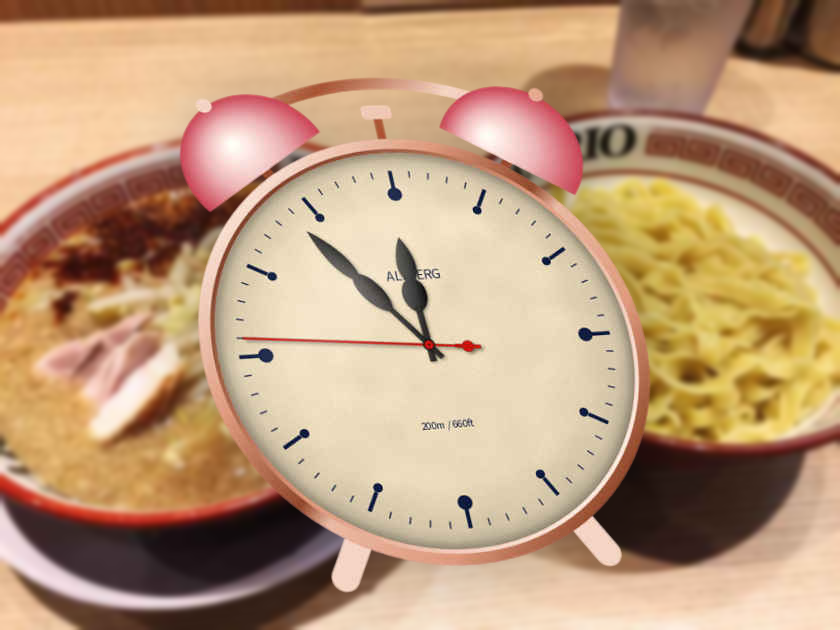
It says 11:53:46
